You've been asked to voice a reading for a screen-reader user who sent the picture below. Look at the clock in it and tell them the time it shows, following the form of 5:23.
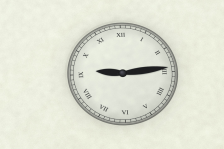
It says 9:14
